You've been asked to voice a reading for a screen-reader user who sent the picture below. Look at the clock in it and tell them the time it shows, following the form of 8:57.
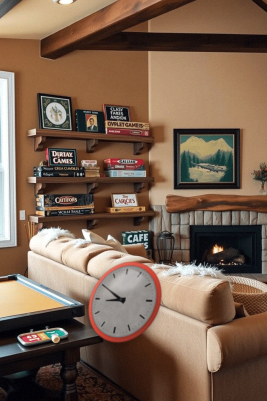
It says 8:50
